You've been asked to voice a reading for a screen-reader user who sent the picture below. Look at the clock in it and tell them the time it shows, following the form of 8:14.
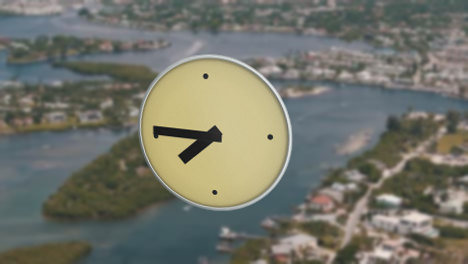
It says 7:46
